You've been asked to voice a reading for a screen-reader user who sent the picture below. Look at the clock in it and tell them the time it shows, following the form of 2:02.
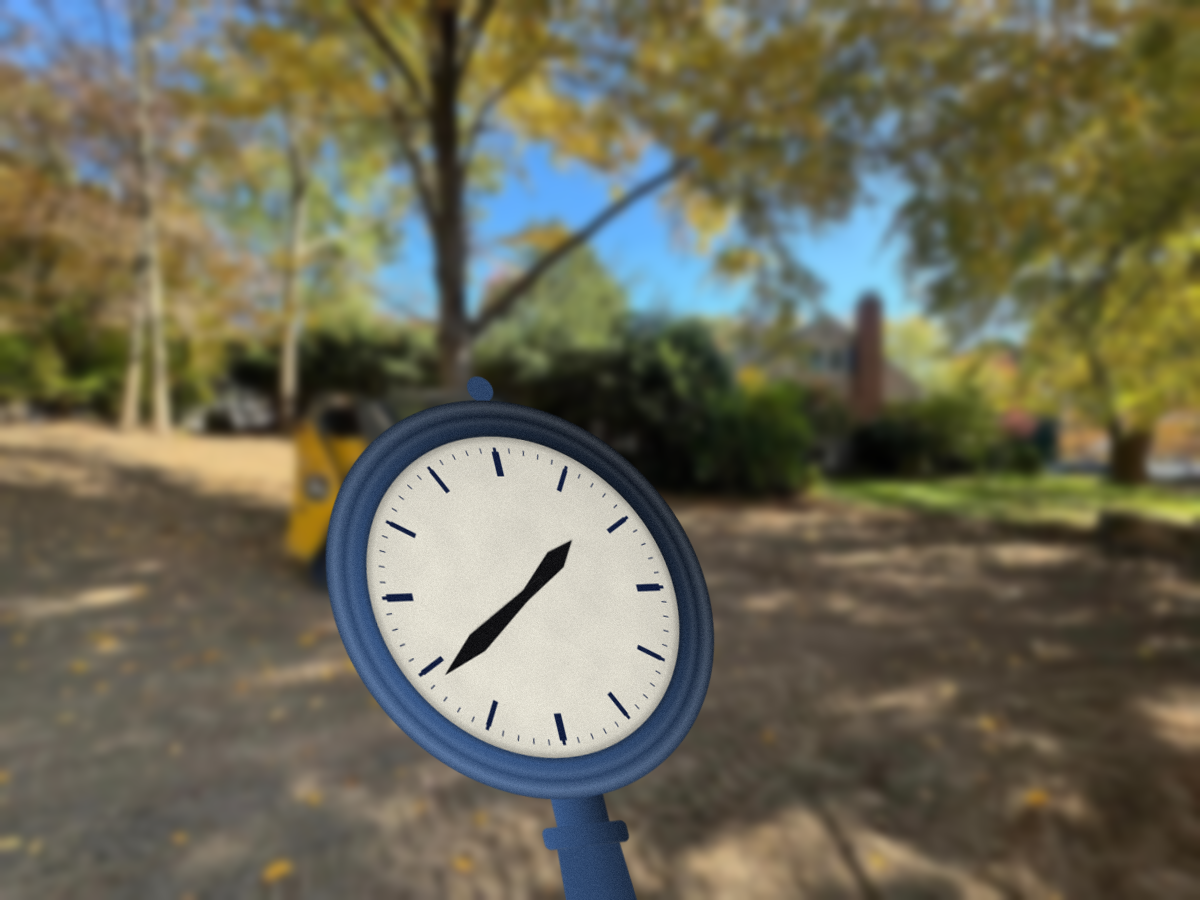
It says 1:39
